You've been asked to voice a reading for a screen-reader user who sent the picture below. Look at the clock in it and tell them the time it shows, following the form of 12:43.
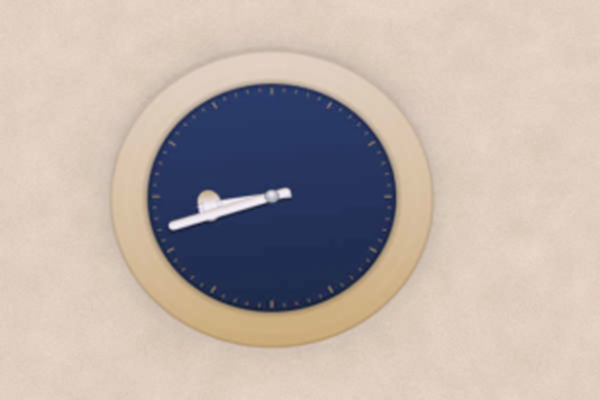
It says 8:42
